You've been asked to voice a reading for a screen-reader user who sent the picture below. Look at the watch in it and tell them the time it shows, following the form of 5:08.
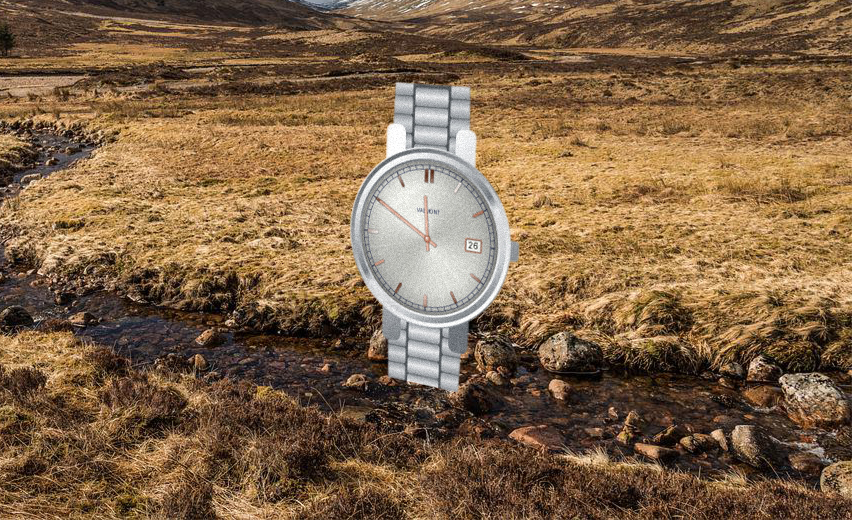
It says 11:50
